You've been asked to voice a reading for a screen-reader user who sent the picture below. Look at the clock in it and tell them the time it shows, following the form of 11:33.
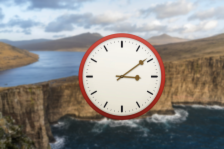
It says 3:09
